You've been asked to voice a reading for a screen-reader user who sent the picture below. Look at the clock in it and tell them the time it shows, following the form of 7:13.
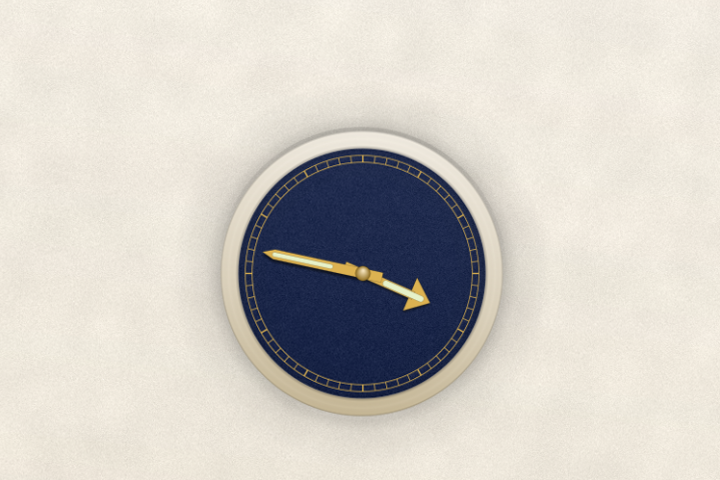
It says 3:47
